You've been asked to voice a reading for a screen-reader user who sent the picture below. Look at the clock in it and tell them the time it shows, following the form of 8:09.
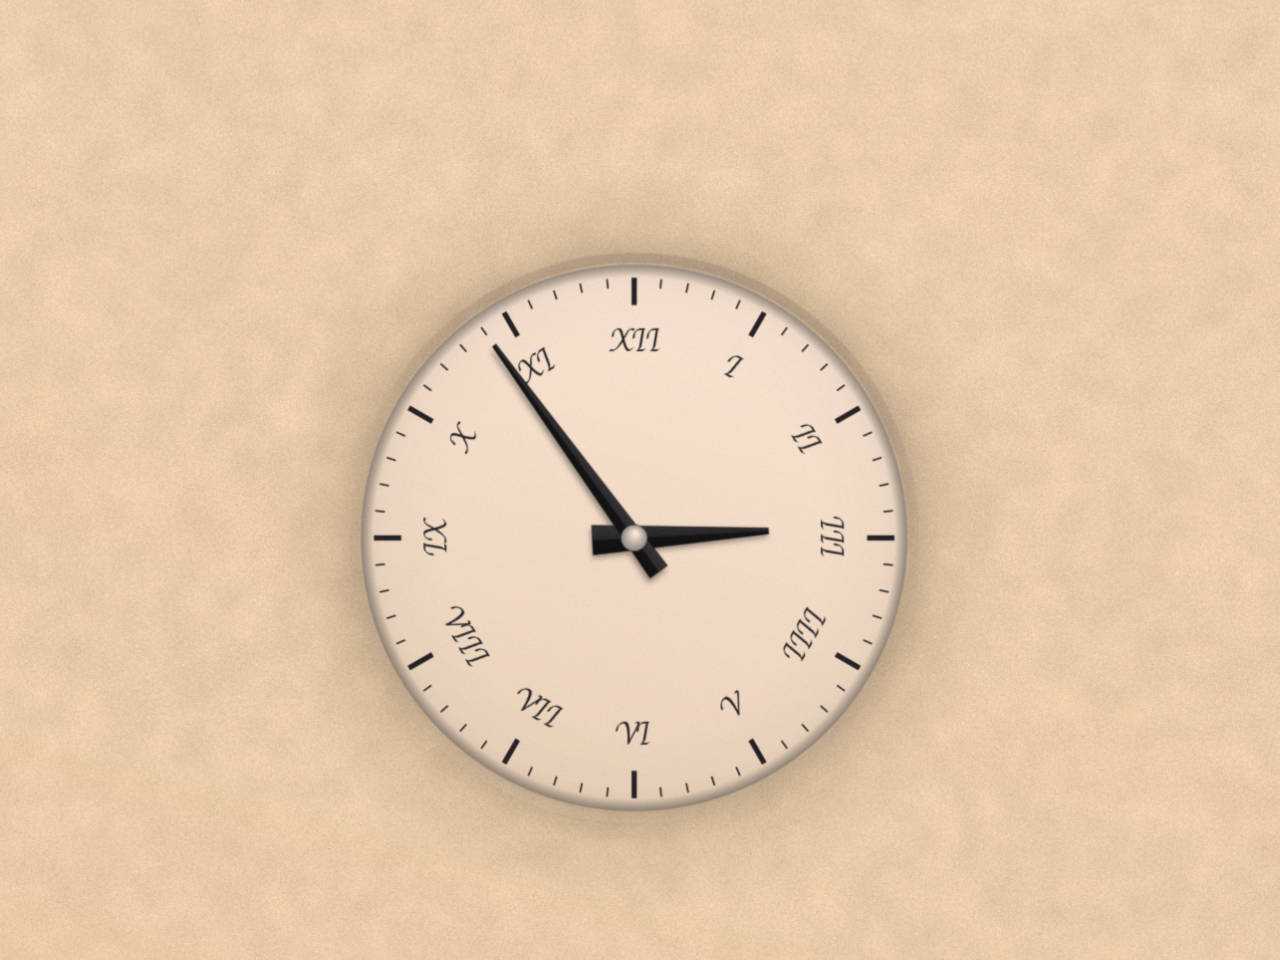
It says 2:54
